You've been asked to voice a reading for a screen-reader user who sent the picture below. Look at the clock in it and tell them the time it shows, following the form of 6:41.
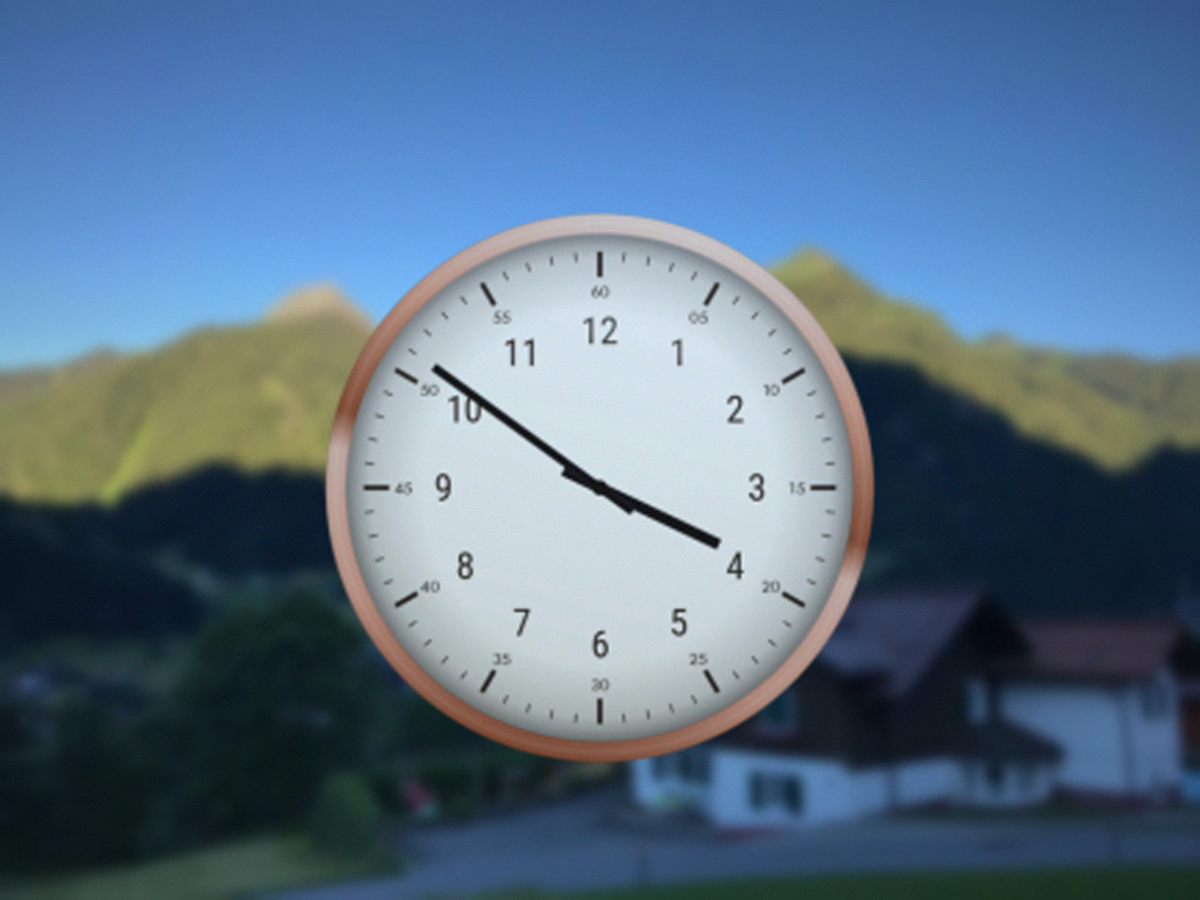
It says 3:51
